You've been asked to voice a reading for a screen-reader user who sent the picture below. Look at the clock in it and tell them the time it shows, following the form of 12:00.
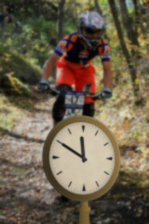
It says 11:50
